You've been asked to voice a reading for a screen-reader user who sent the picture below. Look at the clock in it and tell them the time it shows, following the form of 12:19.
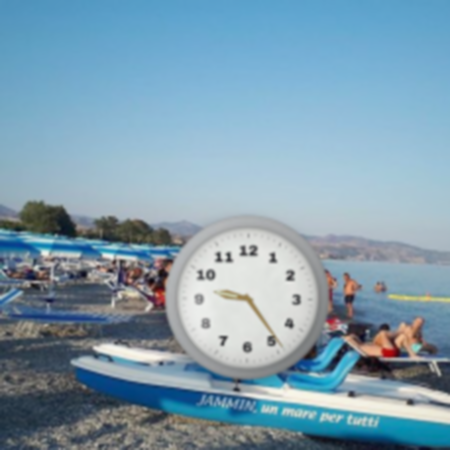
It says 9:24
